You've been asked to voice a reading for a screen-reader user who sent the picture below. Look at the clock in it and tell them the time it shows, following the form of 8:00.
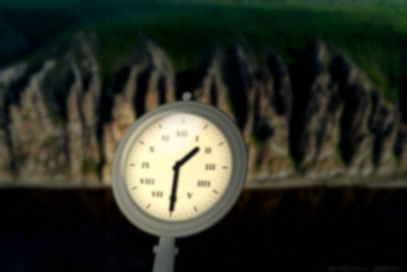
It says 1:30
